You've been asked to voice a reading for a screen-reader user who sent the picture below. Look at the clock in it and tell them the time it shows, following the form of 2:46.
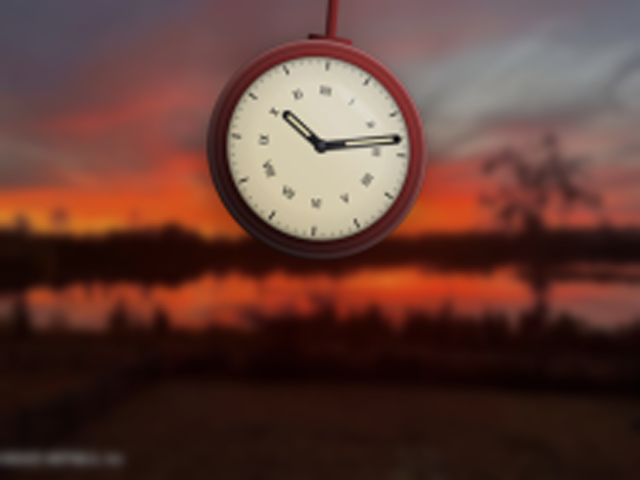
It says 10:13
